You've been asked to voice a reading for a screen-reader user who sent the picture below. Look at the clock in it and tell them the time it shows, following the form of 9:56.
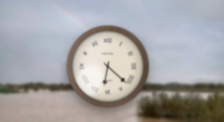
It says 6:22
